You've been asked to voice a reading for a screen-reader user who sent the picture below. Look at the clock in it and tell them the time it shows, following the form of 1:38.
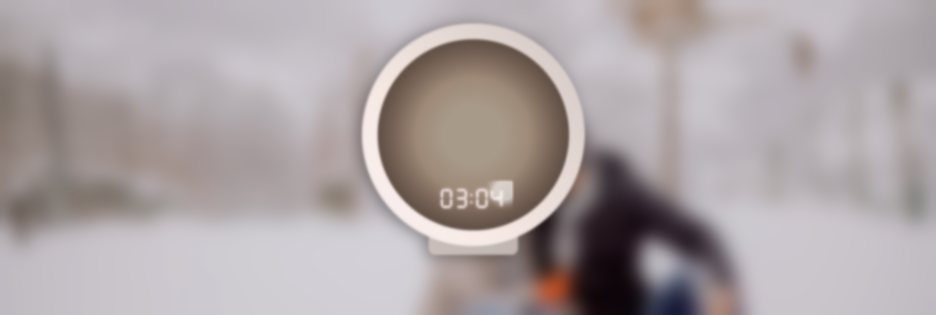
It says 3:04
